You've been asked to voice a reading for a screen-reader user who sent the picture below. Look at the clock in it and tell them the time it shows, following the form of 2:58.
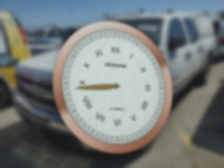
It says 8:44
